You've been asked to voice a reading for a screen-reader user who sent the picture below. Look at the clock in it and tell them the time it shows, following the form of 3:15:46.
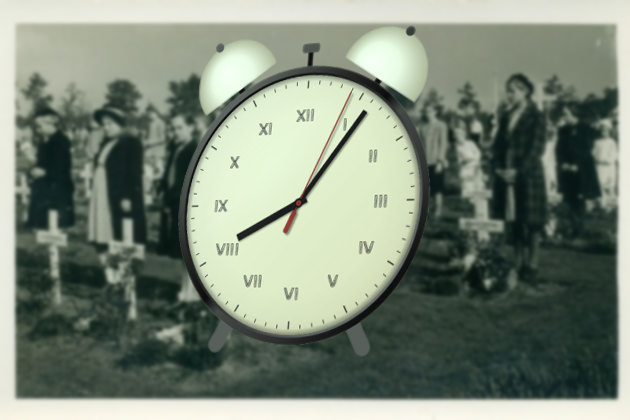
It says 8:06:04
